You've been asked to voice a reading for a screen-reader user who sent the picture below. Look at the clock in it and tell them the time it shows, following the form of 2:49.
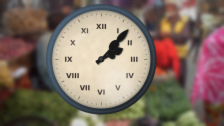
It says 2:07
